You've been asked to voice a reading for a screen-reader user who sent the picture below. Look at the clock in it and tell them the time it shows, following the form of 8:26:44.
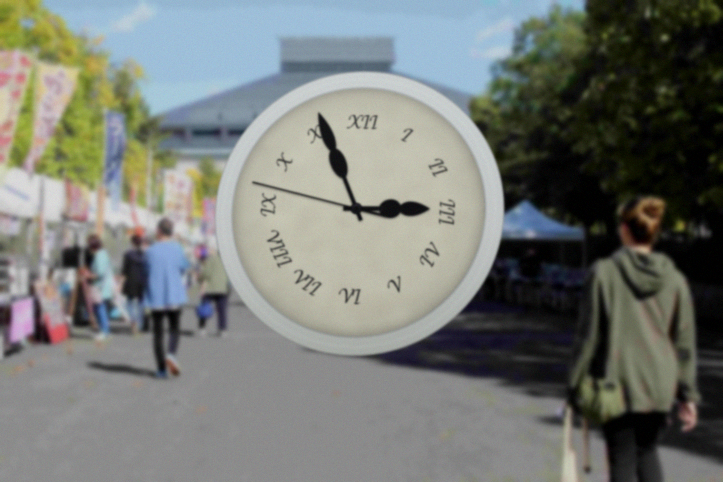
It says 2:55:47
